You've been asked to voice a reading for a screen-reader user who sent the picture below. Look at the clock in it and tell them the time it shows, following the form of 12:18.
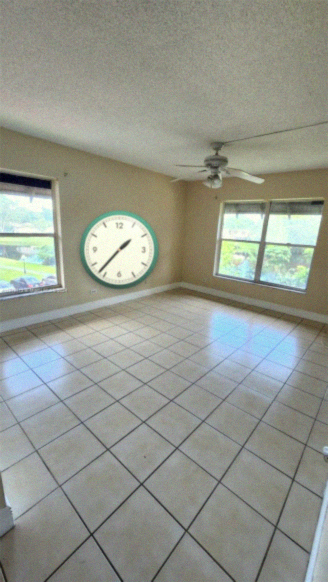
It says 1:37
